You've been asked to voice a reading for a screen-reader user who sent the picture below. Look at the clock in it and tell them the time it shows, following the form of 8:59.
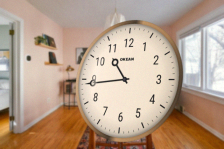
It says 10:44
